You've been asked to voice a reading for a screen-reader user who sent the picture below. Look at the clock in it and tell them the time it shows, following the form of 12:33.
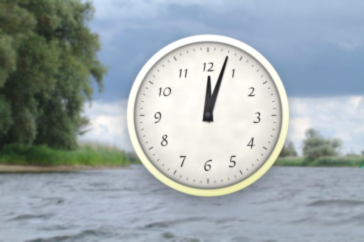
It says 12:03
